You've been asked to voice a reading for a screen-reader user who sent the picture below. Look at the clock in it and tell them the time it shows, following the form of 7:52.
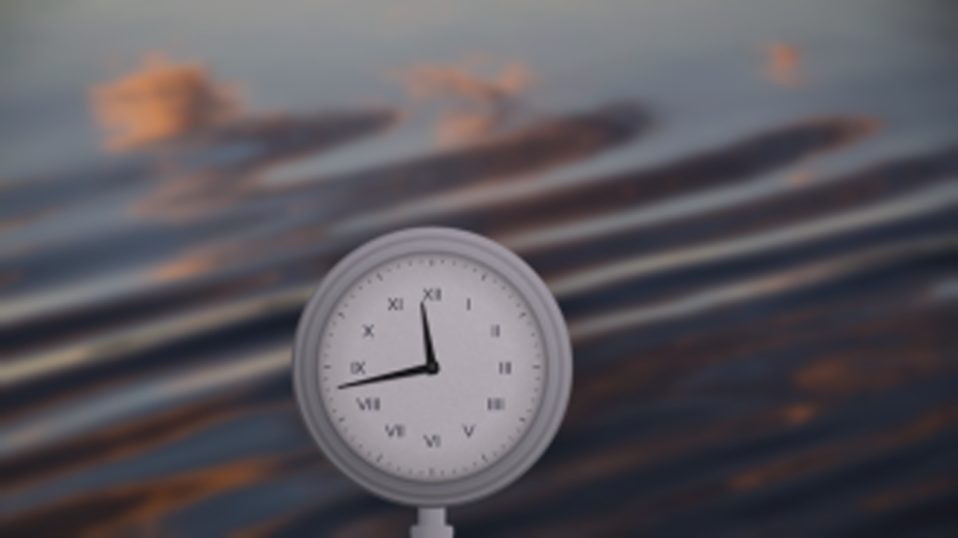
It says 11:43
